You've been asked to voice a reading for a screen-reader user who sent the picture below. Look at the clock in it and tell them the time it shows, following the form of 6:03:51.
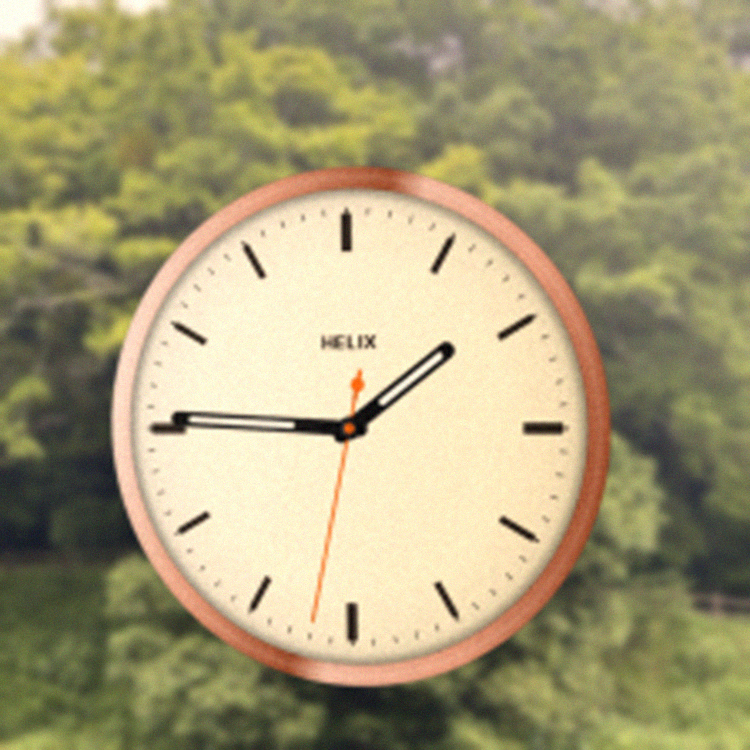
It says 1:45:32
